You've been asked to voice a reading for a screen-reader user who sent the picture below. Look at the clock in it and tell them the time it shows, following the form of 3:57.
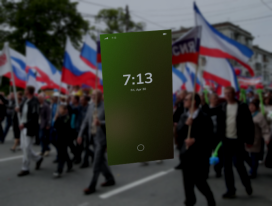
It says 7:13
